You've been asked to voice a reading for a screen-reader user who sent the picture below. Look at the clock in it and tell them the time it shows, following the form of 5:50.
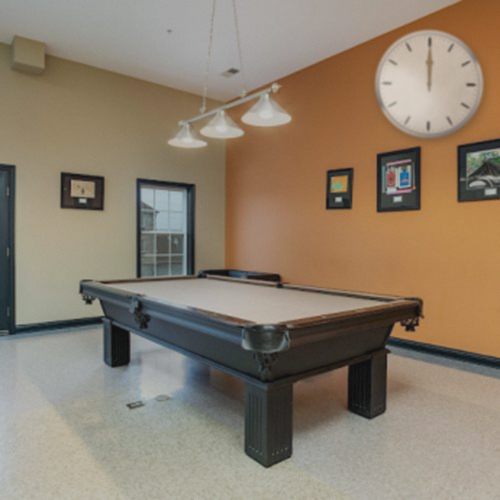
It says 12:00
